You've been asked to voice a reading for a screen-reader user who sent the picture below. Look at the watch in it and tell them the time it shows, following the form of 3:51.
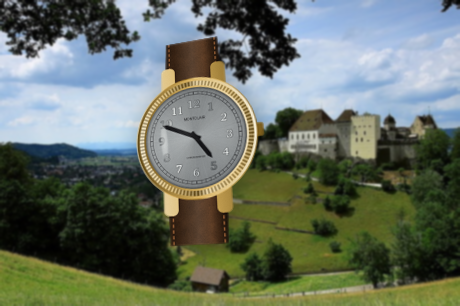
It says 4:49
